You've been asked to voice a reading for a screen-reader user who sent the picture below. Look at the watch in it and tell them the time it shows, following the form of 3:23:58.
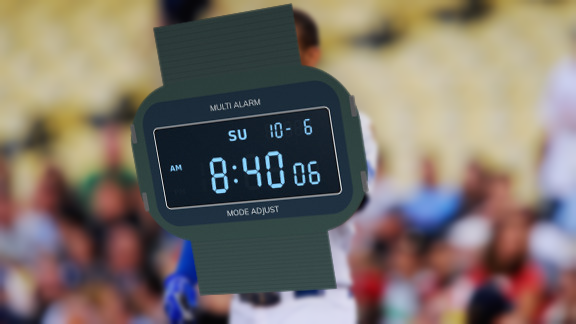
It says 8:40:06
